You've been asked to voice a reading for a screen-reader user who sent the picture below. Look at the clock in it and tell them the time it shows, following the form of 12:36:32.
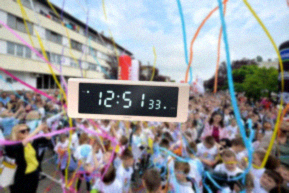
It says 12:51:33
